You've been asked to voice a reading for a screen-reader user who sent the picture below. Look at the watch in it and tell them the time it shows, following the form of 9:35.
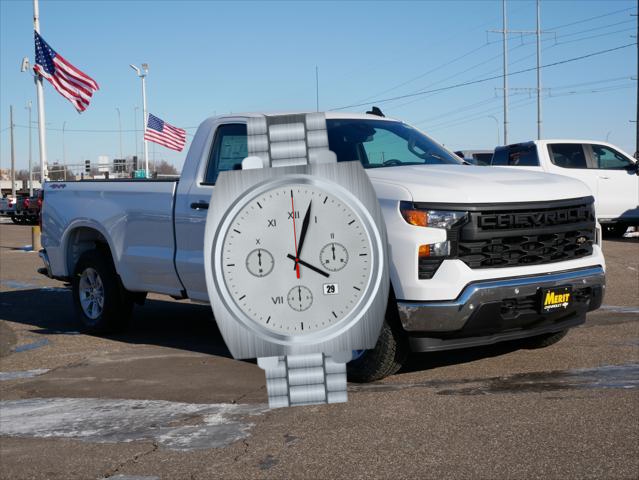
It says 4:03
